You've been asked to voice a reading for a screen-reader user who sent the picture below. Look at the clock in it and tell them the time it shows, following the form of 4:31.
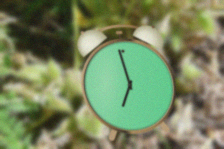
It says 6:59
